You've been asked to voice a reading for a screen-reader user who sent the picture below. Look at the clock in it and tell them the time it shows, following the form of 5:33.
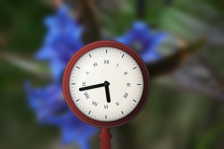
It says 5:43
